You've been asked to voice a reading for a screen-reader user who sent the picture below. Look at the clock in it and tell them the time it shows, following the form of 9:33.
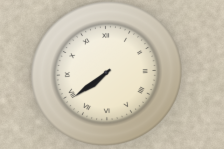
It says 7:39
